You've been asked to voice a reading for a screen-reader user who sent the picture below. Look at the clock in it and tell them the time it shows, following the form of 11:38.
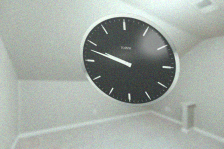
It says 9:48
